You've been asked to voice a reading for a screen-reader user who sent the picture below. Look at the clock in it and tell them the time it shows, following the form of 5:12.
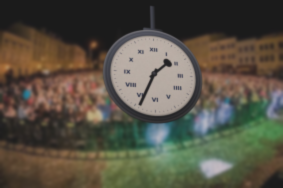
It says 1:34
